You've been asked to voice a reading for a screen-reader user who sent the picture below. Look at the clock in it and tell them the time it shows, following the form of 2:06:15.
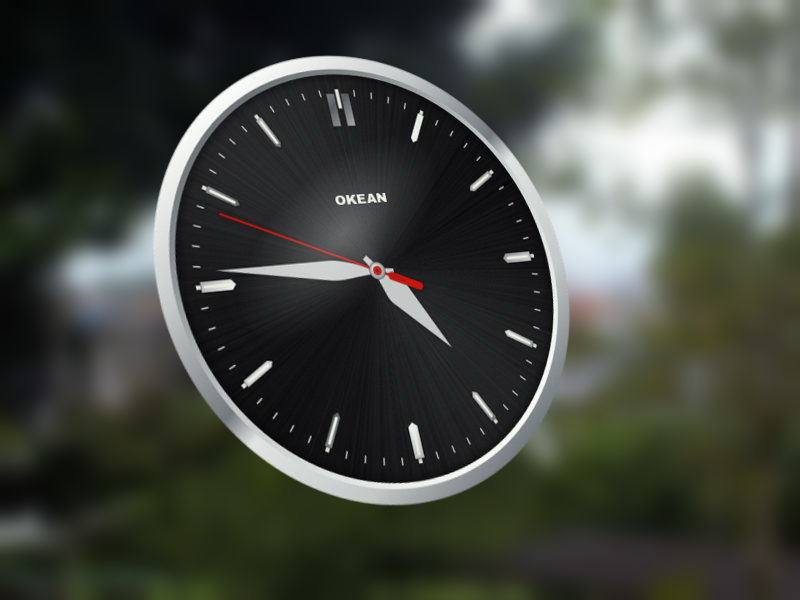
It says 4:45:49
